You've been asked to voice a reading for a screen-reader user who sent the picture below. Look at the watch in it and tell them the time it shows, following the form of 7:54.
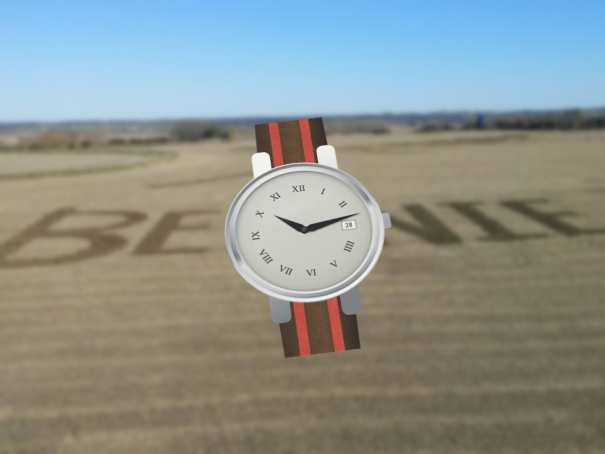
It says 10:13
